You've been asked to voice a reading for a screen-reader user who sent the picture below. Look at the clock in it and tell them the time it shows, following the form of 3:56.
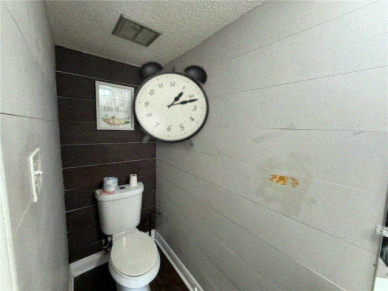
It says 1:12
